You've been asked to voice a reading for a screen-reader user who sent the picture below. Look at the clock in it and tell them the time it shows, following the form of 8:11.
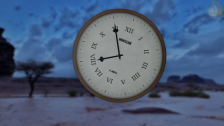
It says 7:55
